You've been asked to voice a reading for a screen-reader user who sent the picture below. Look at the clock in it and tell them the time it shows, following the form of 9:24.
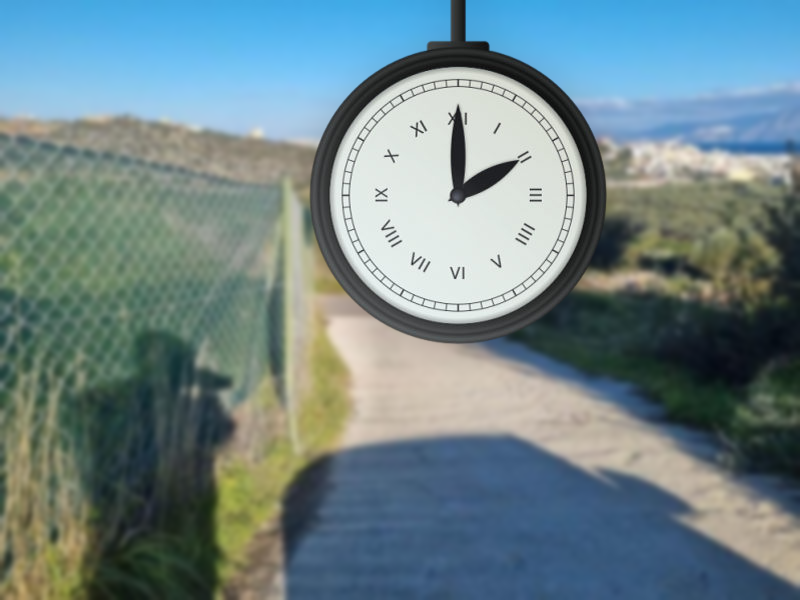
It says 2:00
